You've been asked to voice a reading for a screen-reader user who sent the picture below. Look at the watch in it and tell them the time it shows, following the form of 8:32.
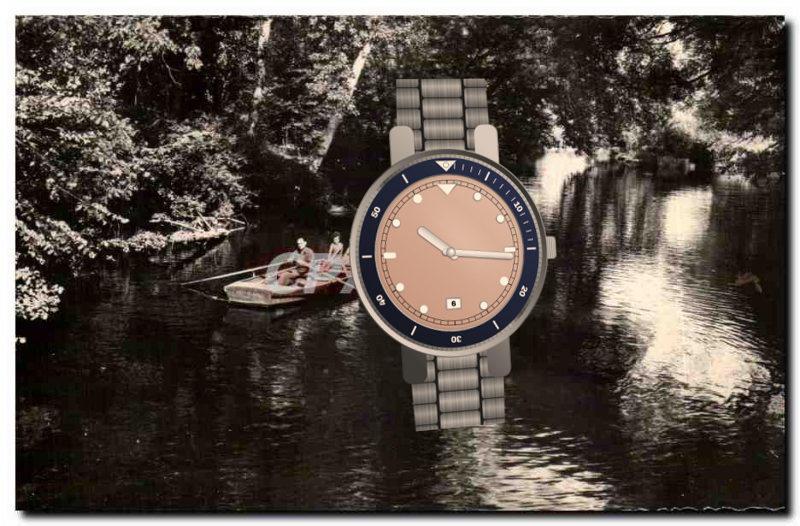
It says 10:16
